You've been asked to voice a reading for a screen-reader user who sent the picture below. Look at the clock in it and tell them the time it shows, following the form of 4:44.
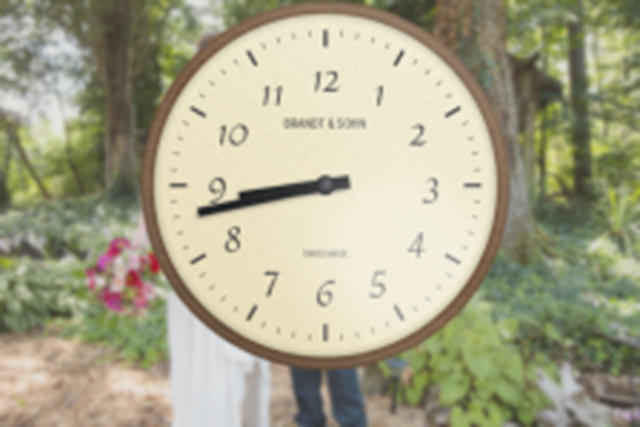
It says 8:43
